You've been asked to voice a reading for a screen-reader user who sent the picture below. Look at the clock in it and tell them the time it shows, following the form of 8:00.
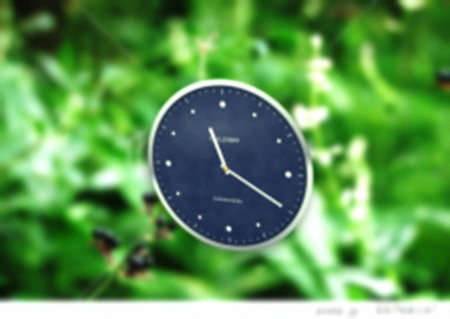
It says 11:20
